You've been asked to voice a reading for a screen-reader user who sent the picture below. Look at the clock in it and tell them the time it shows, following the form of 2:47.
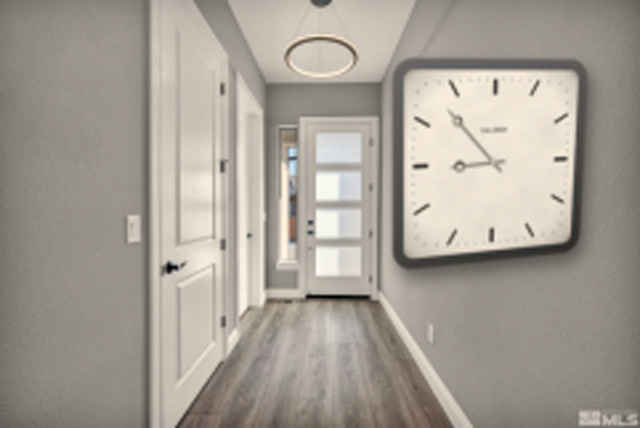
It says 8:53
